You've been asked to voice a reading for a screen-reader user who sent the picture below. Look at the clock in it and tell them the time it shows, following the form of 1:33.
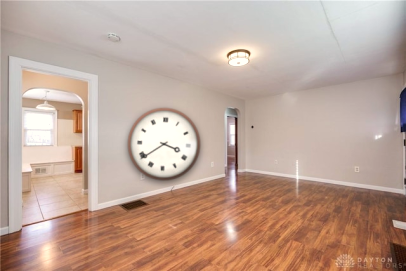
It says 3:39
